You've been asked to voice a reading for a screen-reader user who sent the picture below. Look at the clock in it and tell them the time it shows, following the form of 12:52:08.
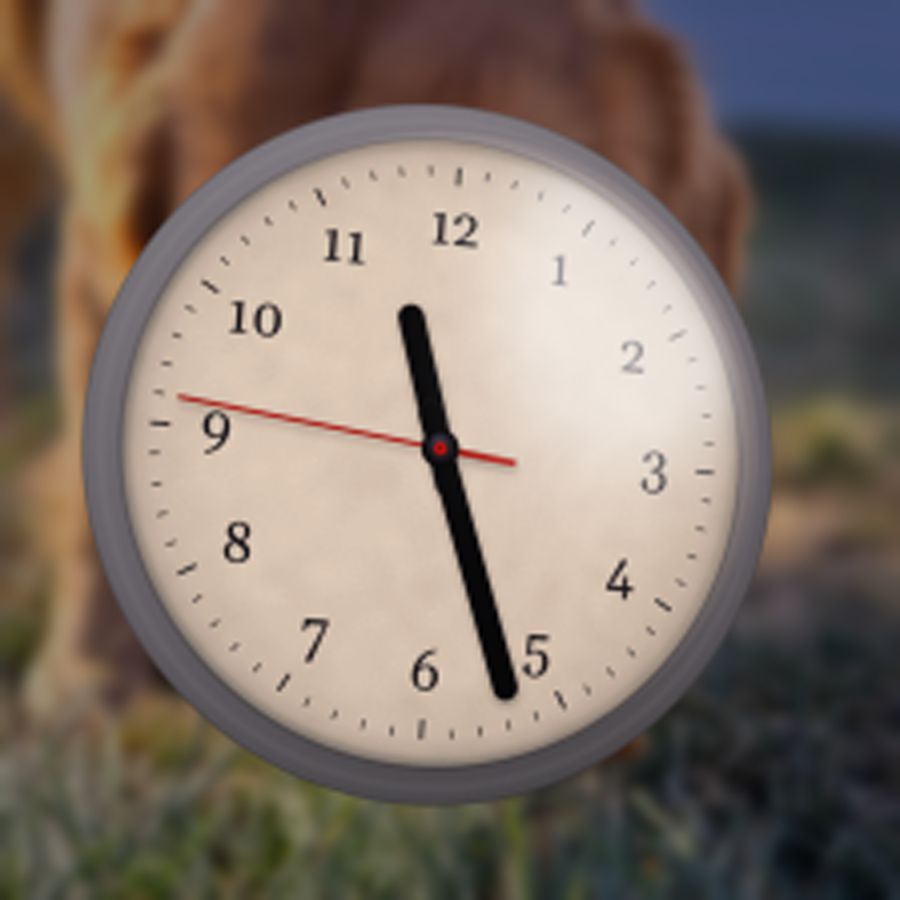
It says 11:26:46
